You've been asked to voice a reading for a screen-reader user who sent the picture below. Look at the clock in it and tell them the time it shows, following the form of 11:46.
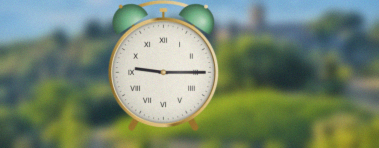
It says 9:15
